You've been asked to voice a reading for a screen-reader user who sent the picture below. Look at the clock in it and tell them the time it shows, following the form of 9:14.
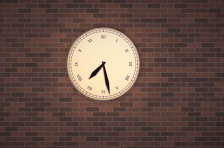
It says 7:28
